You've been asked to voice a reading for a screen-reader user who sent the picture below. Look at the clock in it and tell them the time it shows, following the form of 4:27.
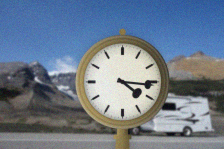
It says 4:16
